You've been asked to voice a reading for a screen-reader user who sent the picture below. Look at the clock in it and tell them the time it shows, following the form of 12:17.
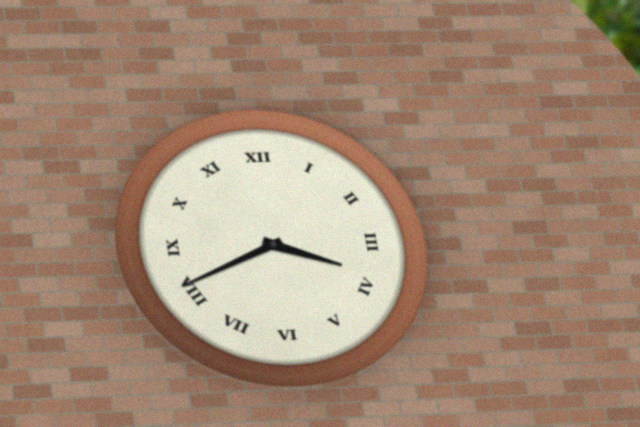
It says 3:41
